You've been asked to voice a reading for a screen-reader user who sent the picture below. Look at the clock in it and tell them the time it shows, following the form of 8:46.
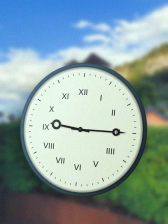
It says 9:15
